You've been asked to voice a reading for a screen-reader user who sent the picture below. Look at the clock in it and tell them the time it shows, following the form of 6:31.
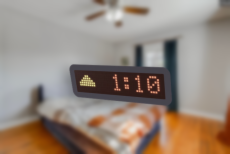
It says 1:10
